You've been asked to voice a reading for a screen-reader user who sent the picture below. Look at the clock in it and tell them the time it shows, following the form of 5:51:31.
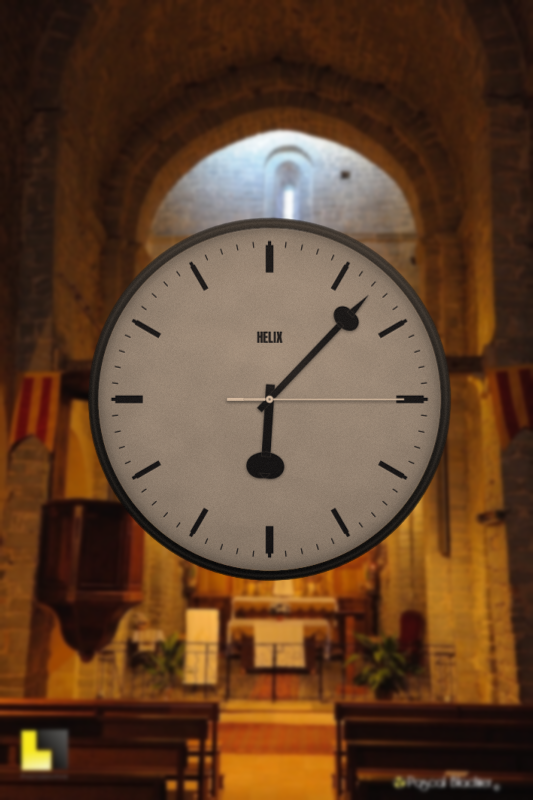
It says 6:07:15
